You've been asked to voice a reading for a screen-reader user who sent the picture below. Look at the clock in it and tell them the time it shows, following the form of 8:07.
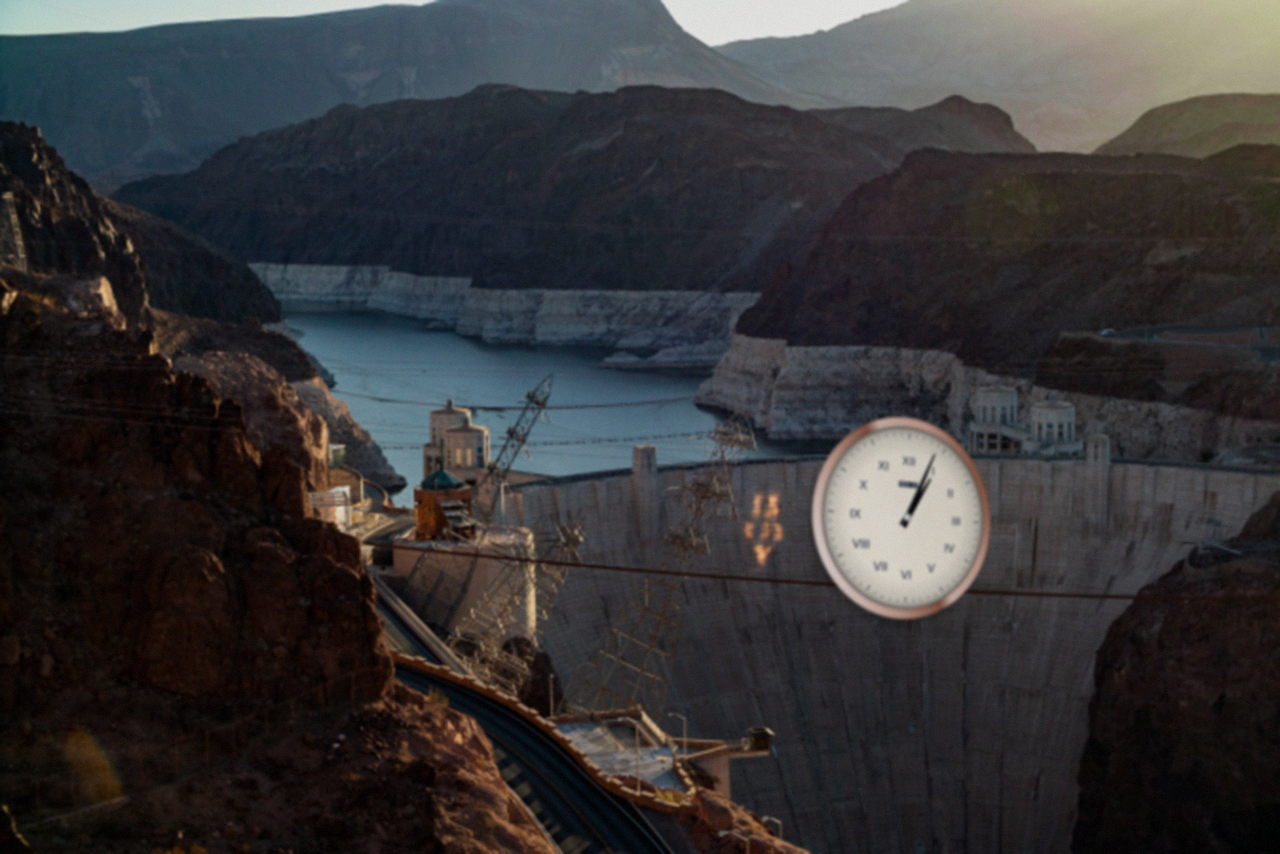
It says 1:04
